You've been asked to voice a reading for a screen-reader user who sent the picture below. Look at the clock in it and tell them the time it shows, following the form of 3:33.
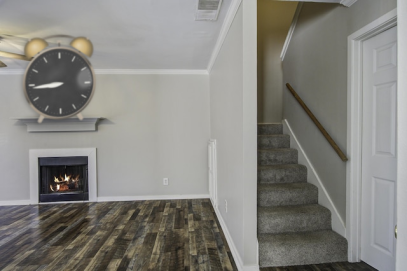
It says 8:44
